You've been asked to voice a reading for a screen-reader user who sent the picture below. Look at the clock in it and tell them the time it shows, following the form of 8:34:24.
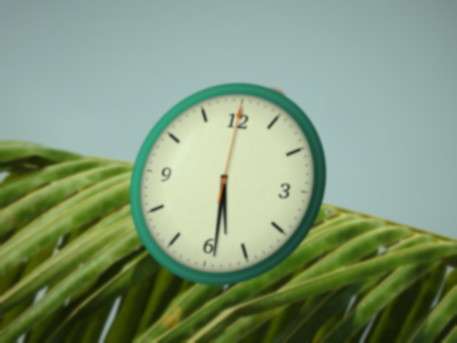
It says 5:29:00
